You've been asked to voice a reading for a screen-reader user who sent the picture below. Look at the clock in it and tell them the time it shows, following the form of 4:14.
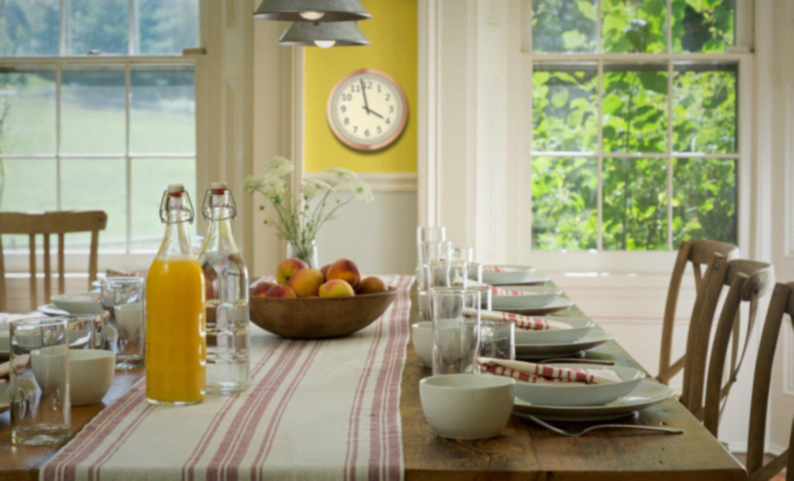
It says 3:58
